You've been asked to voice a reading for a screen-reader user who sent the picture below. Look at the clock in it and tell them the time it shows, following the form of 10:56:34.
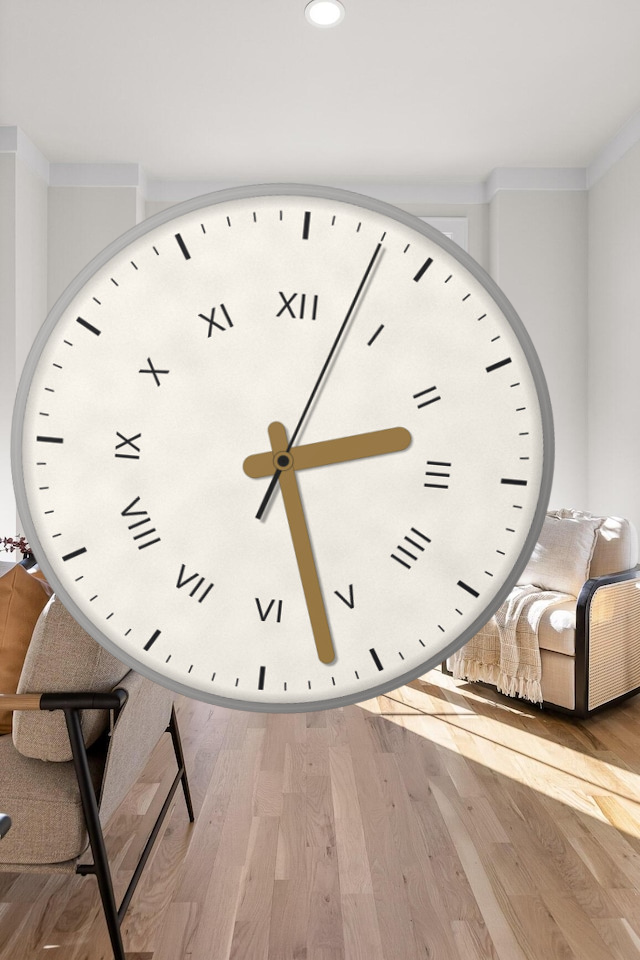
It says 2:27:03
